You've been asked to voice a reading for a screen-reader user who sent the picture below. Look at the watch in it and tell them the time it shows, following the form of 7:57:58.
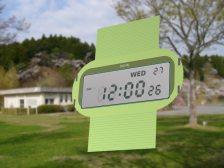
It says 12:00:26
